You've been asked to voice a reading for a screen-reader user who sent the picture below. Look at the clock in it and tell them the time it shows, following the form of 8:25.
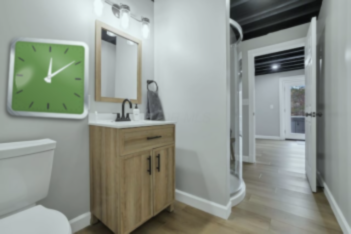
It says 12:09
